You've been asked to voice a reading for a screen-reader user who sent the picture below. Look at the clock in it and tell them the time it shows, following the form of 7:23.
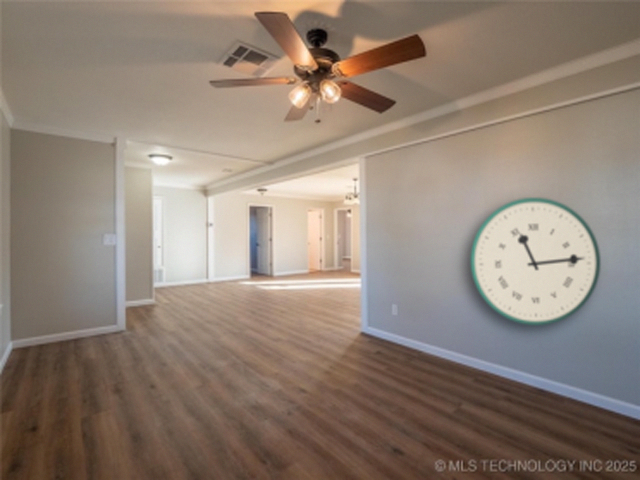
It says 11:14
